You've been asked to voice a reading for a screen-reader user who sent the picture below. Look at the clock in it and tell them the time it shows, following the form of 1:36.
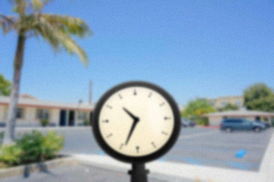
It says 10:34
